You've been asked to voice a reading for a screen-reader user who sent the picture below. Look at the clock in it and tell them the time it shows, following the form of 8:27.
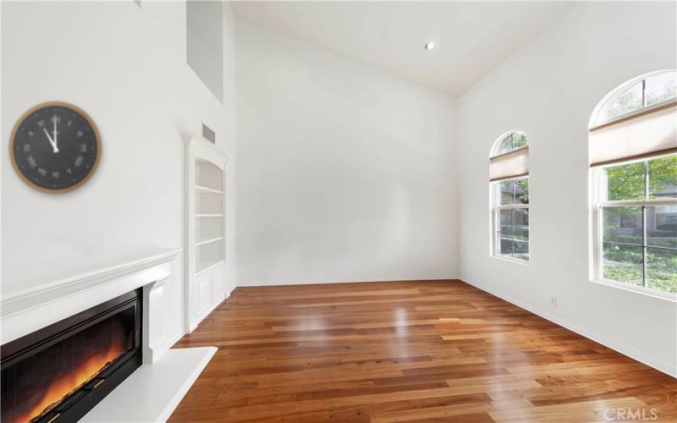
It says 11:00
